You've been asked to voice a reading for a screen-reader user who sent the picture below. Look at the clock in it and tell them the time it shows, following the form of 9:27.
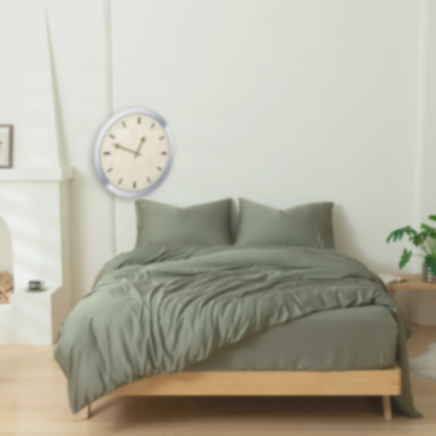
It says 12:48
